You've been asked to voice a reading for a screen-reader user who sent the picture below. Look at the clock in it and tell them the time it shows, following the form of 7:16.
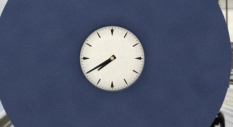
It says 7:40
